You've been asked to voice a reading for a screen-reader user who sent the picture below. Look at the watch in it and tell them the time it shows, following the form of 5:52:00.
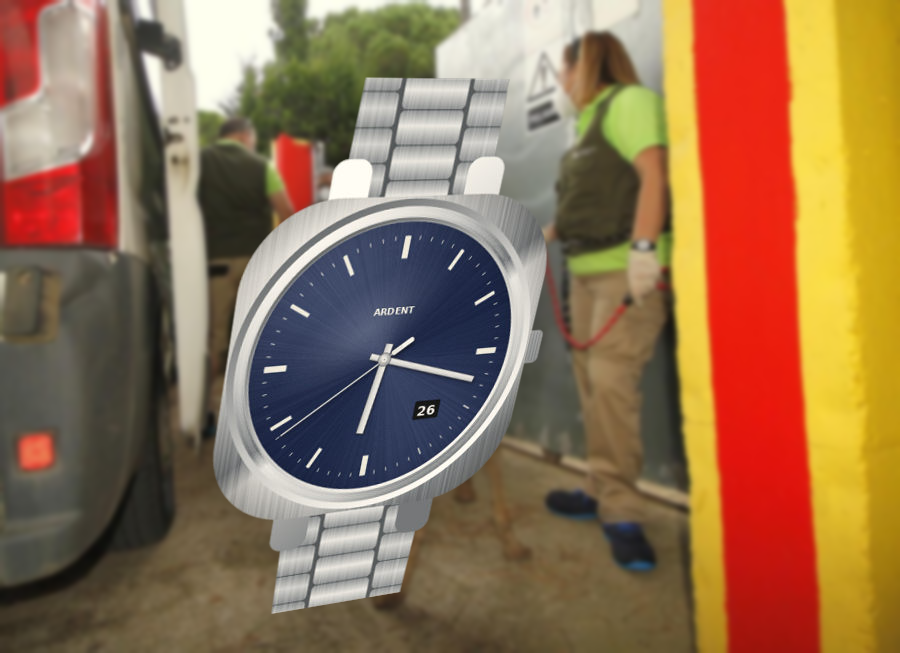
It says 6:17:39
